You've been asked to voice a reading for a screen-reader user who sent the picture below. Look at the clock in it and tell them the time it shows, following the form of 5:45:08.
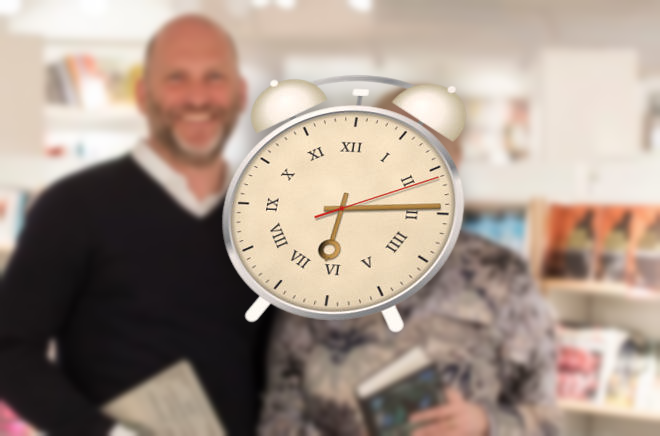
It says 6:14:11
